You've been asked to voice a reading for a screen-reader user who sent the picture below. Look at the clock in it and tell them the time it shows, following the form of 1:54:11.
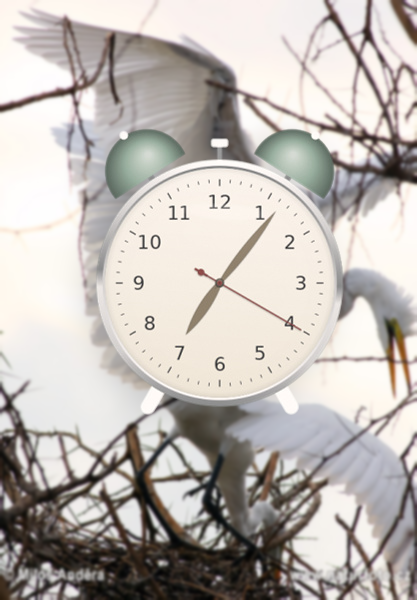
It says 7:06:20
